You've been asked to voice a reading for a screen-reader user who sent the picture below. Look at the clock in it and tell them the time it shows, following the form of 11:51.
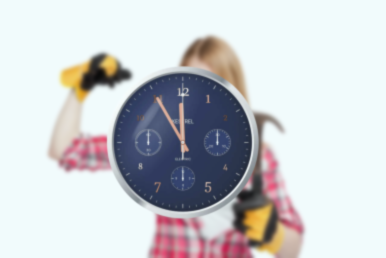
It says 11:55
